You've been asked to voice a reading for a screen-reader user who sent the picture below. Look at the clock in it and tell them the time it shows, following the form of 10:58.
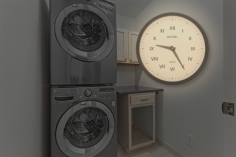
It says 9:25
